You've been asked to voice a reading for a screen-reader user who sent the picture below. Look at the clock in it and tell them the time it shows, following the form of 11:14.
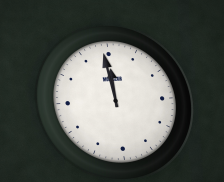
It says 11:59
